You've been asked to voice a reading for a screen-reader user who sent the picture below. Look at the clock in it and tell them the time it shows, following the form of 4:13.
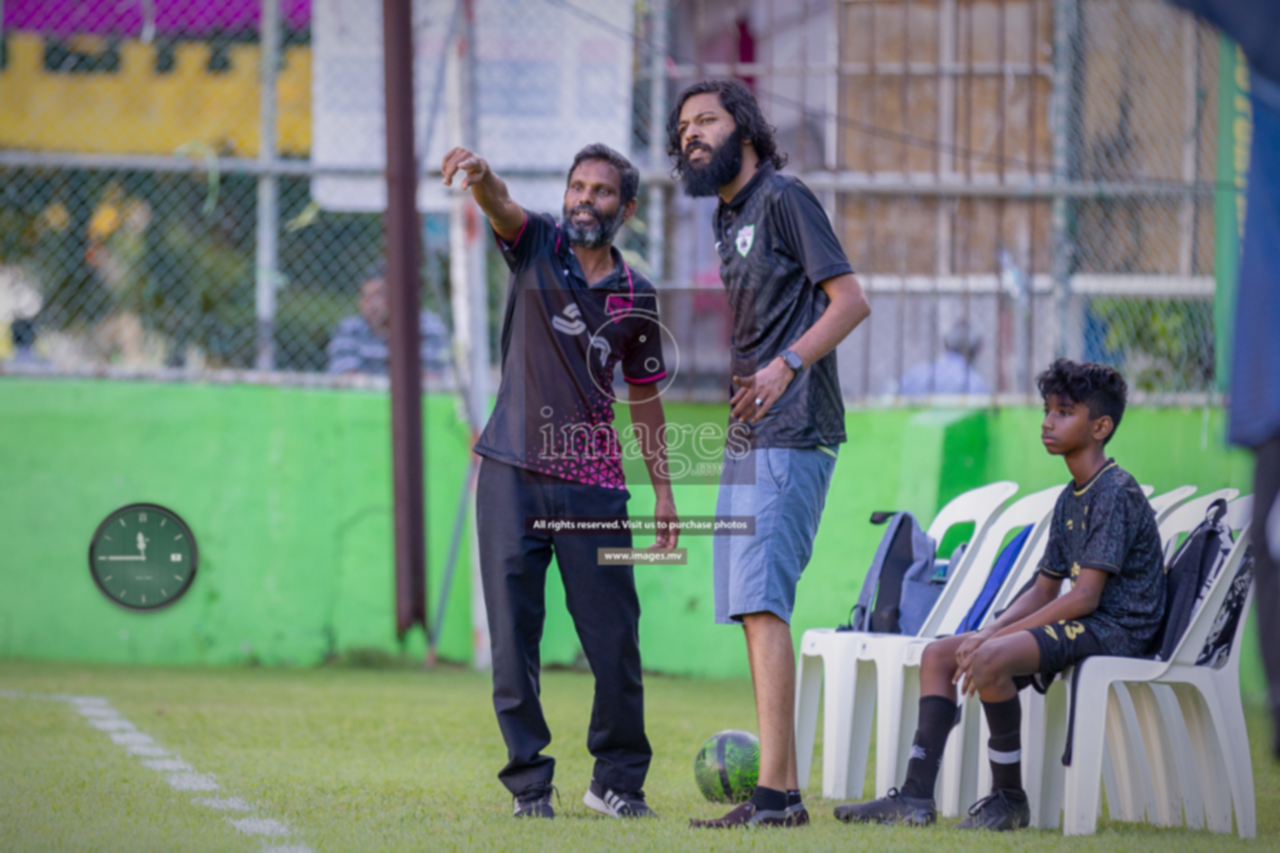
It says 11:45
